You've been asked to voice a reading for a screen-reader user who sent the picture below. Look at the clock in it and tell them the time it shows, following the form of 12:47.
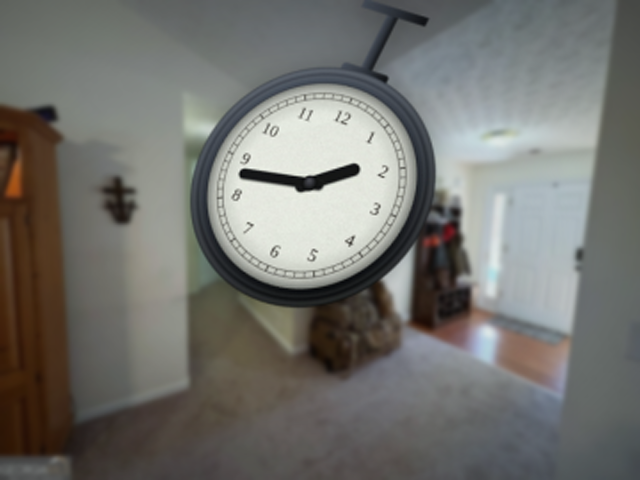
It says 1:43
